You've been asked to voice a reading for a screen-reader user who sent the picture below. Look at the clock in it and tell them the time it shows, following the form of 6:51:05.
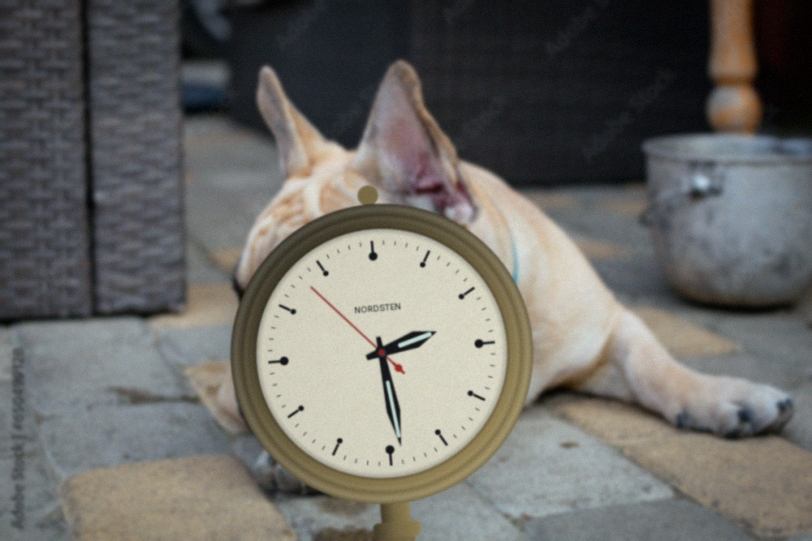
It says 2:28:53
